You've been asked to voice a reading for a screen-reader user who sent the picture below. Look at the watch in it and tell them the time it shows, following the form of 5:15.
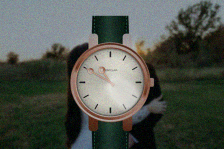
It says 10:50
